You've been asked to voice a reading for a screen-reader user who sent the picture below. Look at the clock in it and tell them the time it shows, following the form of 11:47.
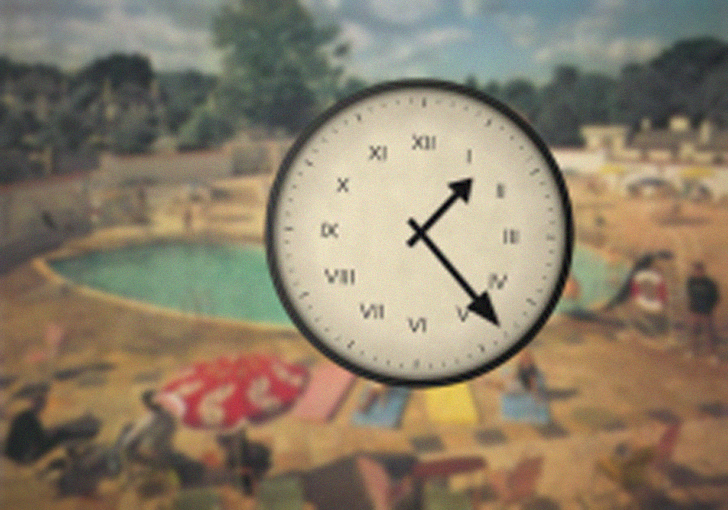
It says 1:23
